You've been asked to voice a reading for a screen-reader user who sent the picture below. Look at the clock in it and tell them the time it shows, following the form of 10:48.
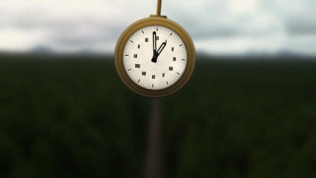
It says 12:59
